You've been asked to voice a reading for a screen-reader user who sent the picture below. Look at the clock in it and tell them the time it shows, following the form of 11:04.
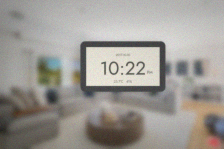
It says 10:22
